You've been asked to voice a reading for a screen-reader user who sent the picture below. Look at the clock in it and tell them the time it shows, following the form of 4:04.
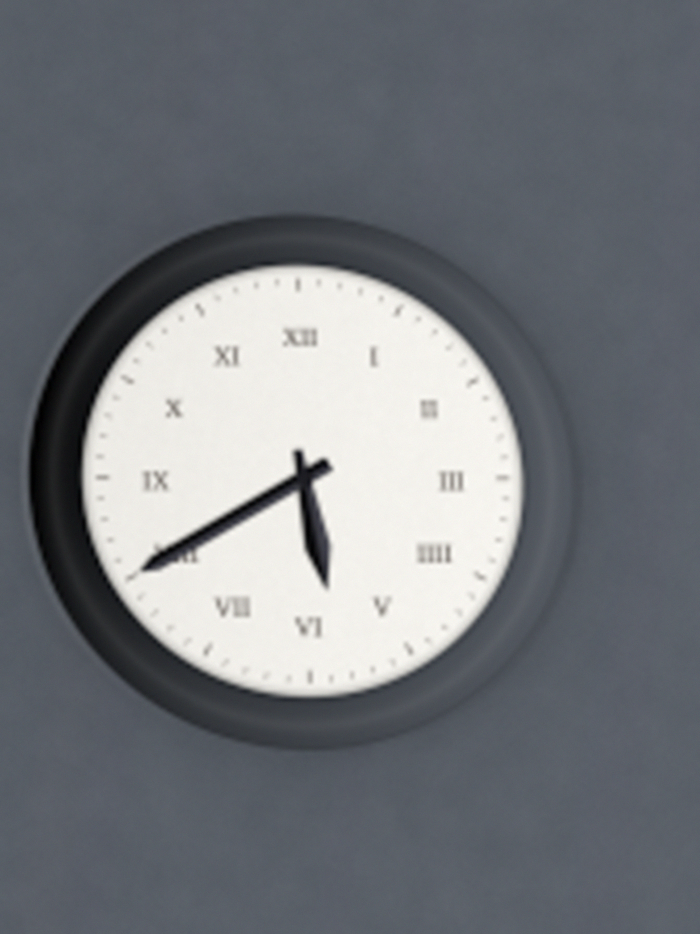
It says 5:40
